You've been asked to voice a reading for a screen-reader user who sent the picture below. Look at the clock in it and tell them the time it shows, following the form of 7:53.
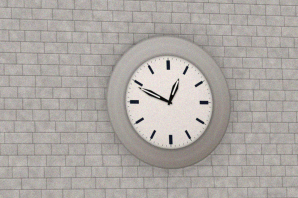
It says 12:49
